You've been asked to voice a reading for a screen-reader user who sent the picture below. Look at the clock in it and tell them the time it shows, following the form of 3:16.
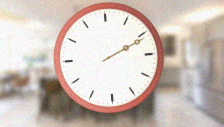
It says 2:11
